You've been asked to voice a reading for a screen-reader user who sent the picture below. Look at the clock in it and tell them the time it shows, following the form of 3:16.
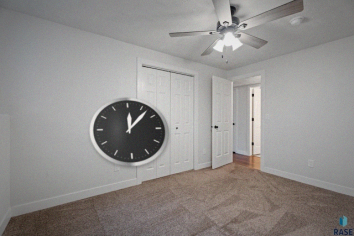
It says 12:07
